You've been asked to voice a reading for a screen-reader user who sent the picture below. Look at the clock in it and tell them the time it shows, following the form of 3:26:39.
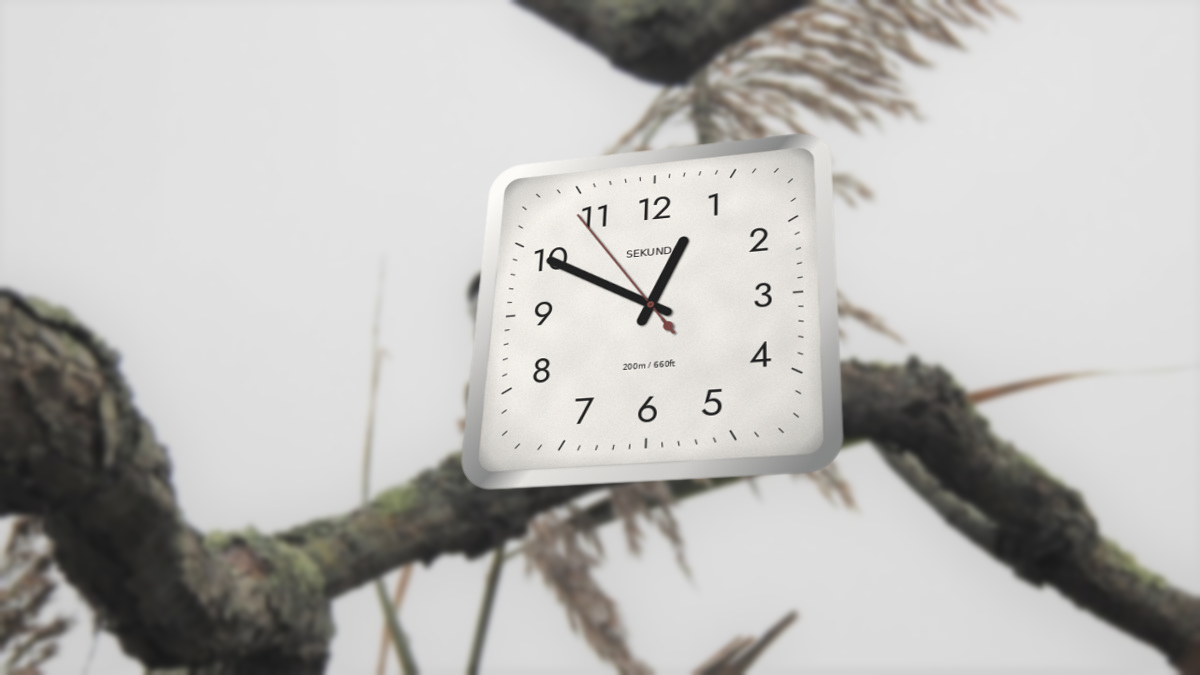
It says 12:49:54
